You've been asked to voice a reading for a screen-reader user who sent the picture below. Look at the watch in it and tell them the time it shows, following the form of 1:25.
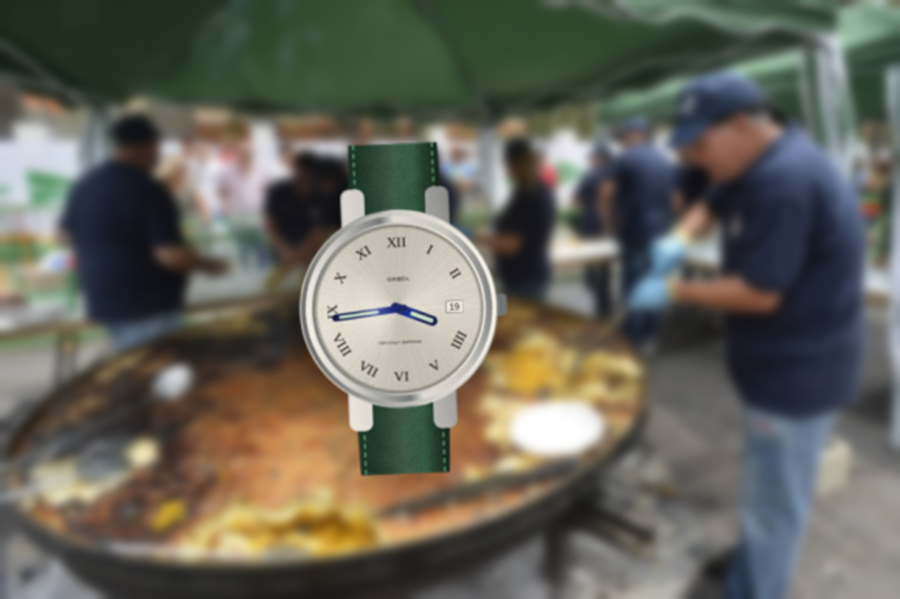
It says 3:44
